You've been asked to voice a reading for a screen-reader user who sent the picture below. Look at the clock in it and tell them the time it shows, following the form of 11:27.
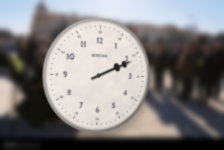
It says 2:11
